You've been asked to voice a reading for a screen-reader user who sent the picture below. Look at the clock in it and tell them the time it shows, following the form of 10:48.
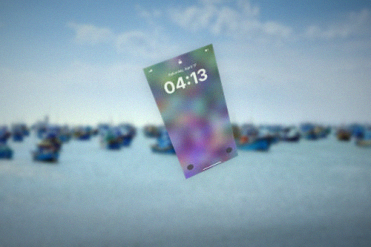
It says 4:13
